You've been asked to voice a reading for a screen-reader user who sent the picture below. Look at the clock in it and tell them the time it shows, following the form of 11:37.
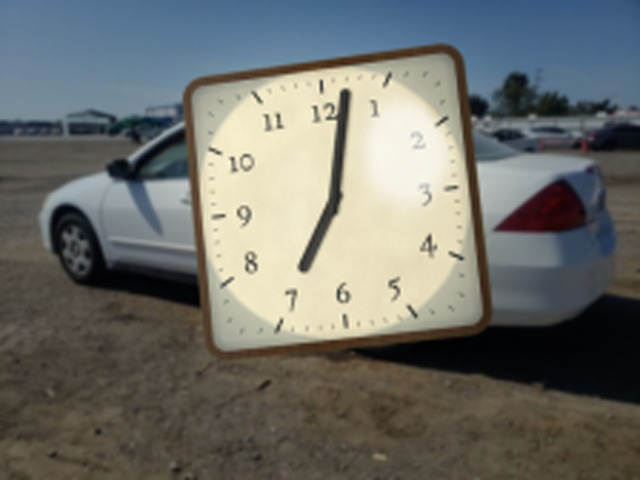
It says 7:02
